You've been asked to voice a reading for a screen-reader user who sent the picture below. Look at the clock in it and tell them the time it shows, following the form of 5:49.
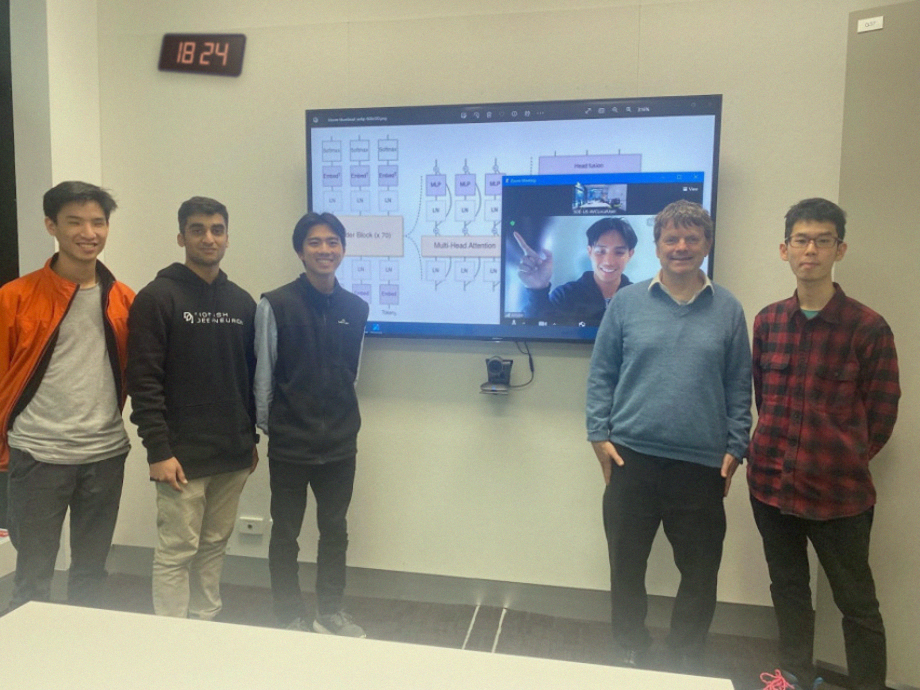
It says 18:24
